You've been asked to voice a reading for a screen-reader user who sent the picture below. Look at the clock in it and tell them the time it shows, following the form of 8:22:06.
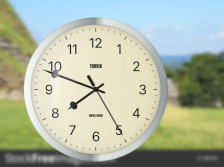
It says 7:48:25
